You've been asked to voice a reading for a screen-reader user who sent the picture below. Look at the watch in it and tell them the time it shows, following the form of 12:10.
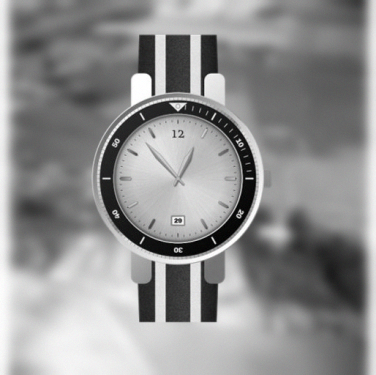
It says 12:53
